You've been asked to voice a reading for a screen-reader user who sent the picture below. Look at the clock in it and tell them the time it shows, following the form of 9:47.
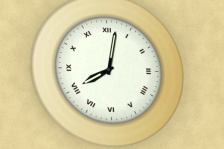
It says 8:02
